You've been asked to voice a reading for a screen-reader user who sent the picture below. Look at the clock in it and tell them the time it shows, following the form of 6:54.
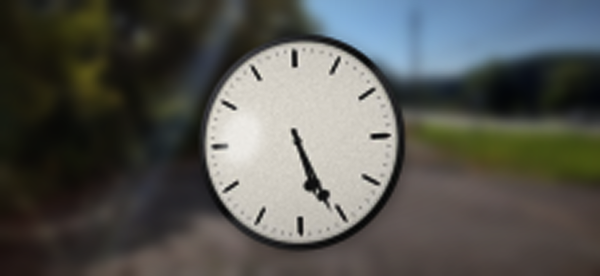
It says 5:26
